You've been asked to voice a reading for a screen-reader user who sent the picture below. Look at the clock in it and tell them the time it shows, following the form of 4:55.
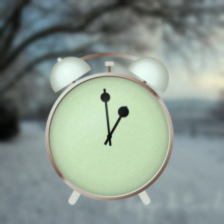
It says 12:59
